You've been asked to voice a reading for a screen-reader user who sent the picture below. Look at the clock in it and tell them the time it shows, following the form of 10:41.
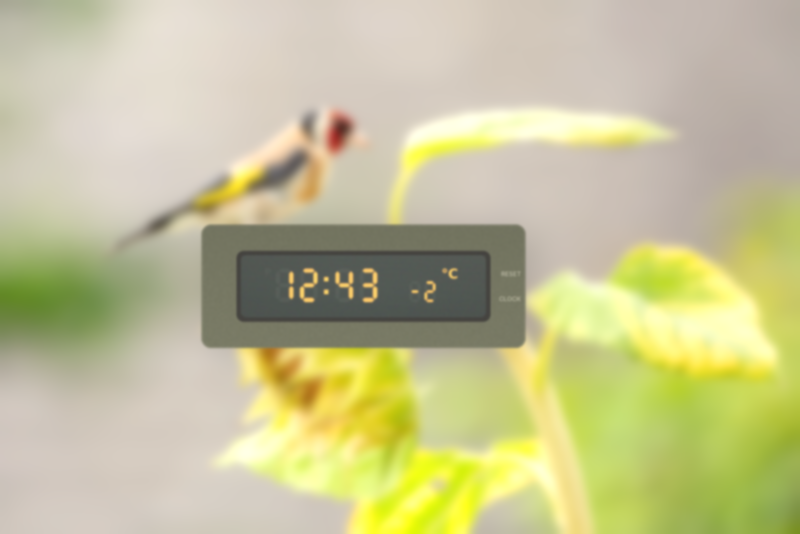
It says 12:43
